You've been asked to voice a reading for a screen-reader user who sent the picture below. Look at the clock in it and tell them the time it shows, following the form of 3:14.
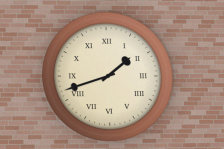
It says 1:42
